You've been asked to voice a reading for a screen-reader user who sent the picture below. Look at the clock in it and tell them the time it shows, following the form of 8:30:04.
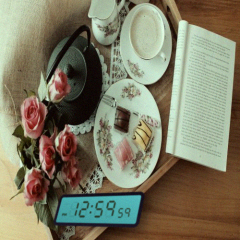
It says 12:59:59
